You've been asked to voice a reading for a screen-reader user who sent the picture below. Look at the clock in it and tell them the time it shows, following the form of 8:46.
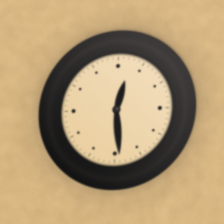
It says 12:29
